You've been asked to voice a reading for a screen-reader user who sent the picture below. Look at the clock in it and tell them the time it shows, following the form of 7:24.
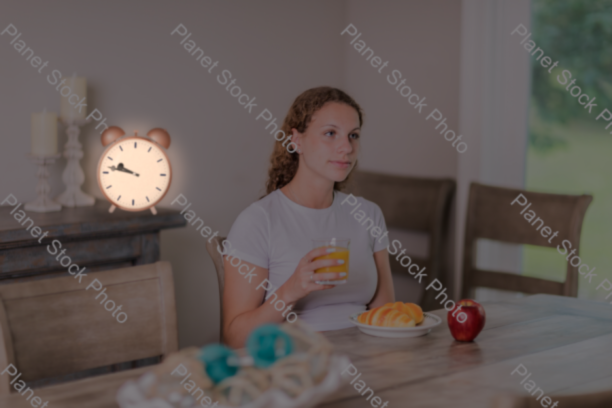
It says 9:47
